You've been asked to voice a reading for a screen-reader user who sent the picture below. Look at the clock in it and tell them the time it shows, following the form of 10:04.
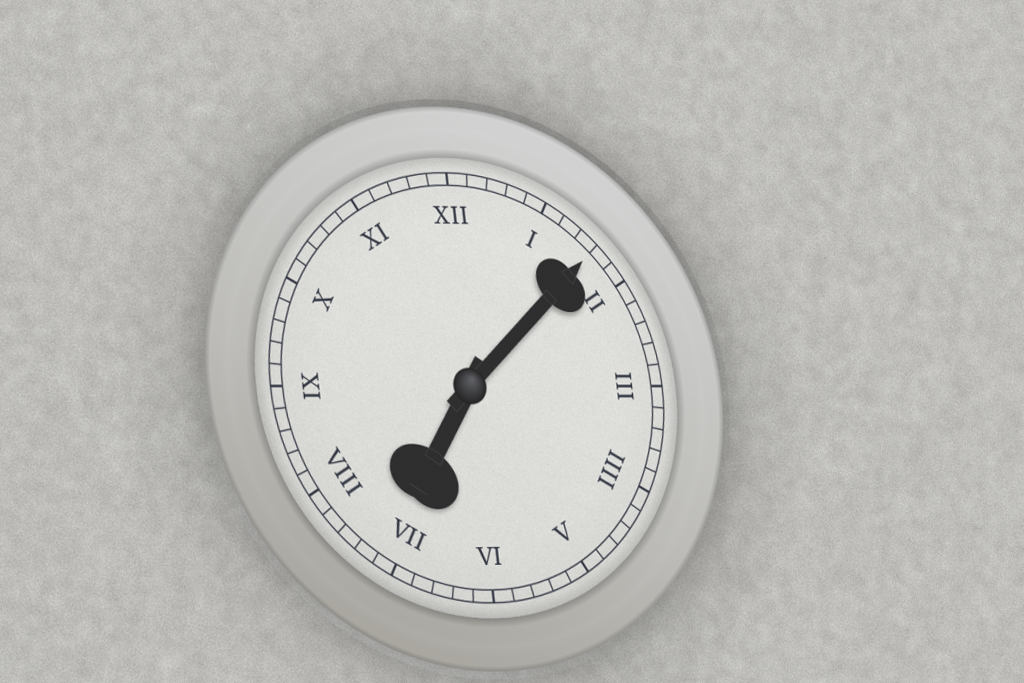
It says 7:08
